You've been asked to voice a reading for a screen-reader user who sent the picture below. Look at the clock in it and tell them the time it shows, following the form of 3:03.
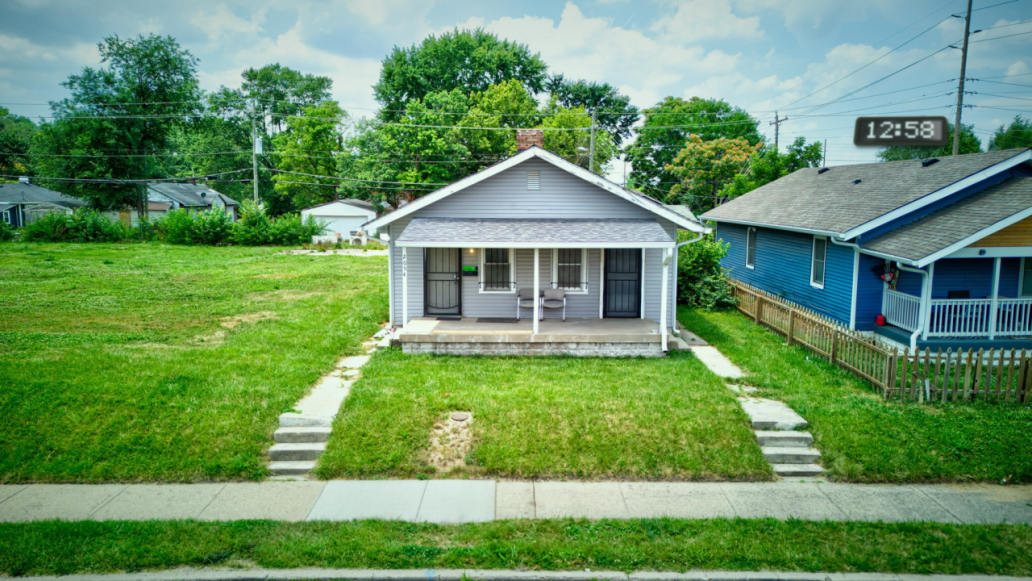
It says 12:58
